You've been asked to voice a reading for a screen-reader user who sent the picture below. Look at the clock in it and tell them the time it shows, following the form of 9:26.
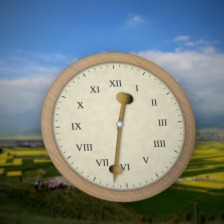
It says 12:32
